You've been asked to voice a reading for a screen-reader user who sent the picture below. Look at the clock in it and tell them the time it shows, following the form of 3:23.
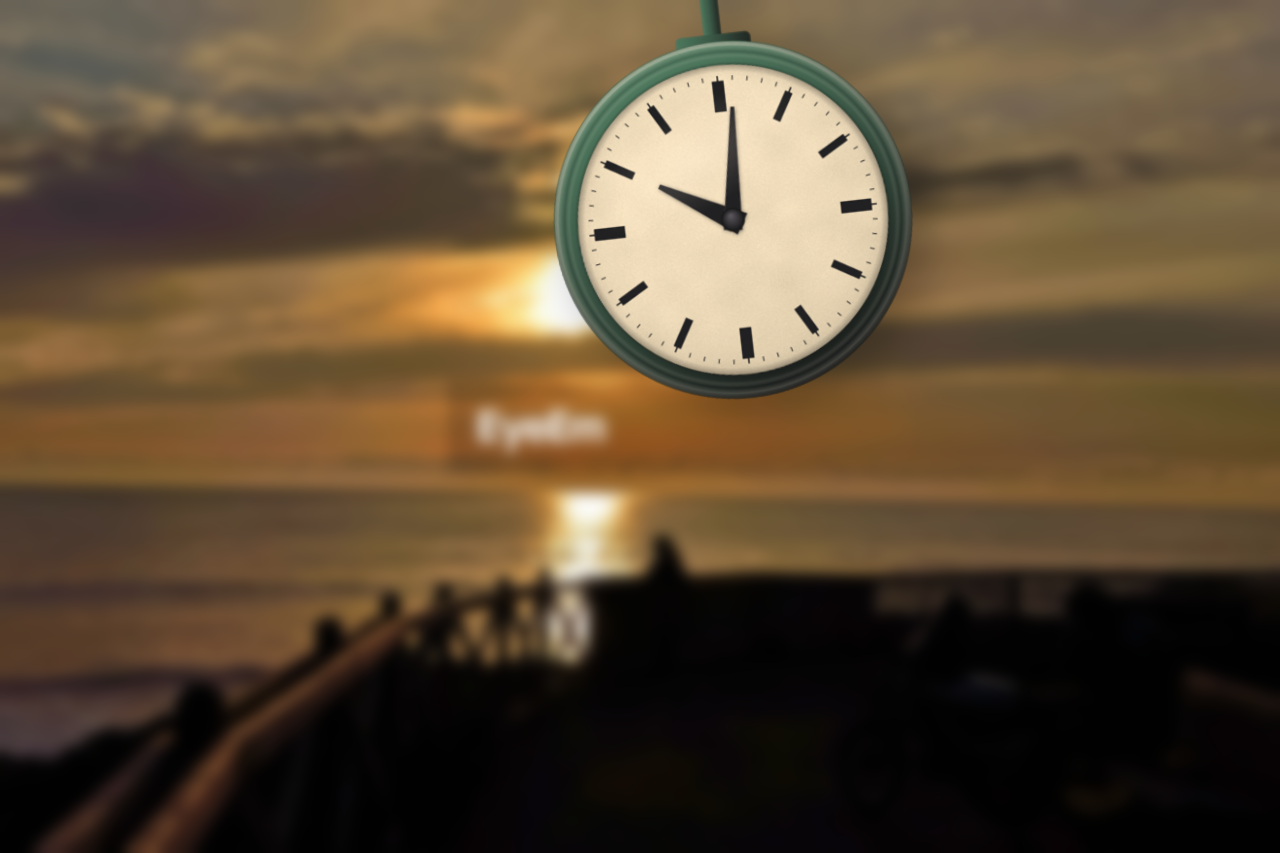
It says 10:01
